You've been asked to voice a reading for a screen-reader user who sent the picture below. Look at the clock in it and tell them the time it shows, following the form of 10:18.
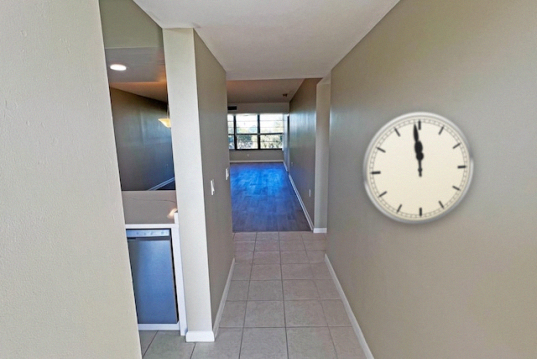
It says 11:59
